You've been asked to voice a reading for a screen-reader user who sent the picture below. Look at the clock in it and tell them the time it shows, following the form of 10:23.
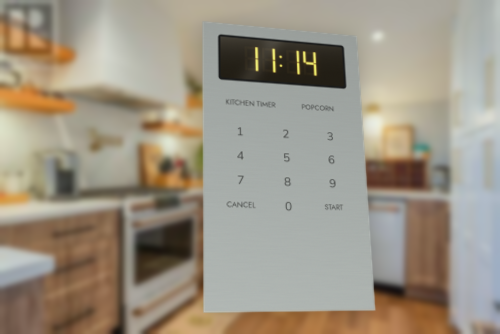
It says 11:14
